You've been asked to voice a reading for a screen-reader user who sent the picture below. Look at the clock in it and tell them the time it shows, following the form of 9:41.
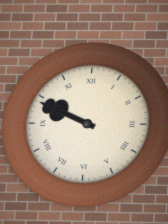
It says 9:49
